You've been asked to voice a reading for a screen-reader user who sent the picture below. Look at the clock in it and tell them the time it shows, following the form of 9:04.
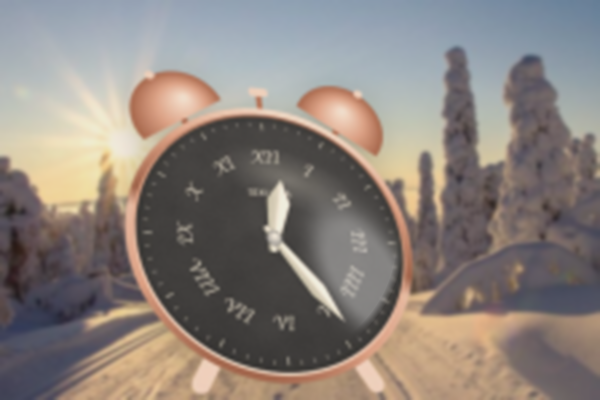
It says 12:24
